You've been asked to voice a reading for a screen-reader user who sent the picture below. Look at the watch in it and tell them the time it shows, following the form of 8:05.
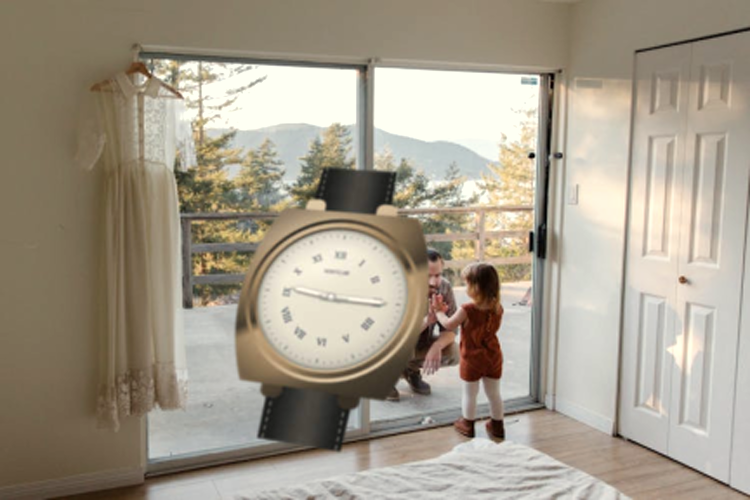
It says 9:15
